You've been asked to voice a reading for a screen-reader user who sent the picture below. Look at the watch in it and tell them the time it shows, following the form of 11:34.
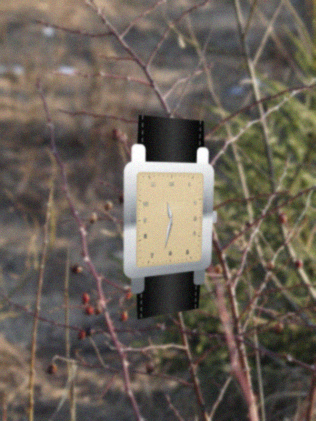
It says 11:32
